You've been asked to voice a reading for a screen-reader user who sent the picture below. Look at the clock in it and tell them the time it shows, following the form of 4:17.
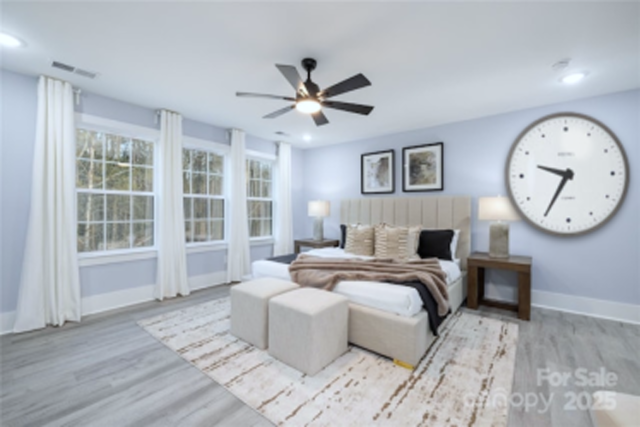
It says 9:35
